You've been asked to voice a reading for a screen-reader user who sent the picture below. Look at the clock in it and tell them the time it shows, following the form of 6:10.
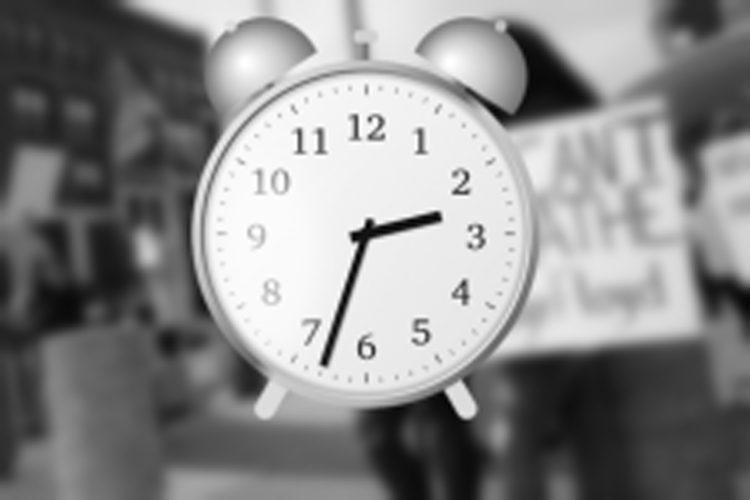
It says 2:33
